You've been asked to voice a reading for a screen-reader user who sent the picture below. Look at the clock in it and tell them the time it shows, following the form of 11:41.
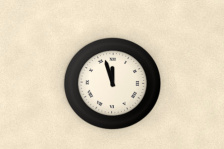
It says 11:57
